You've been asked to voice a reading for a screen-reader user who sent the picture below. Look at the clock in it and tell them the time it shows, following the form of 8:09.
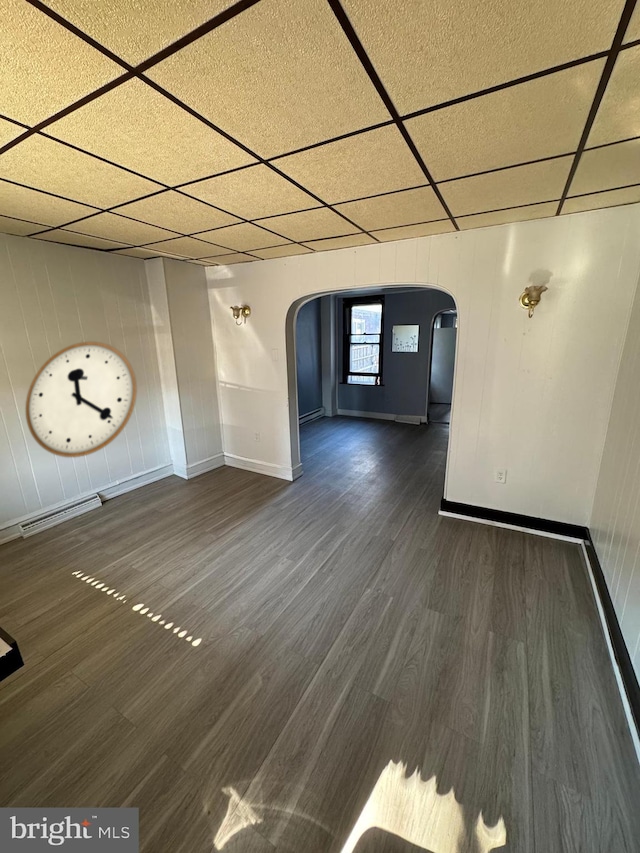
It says 11:19
